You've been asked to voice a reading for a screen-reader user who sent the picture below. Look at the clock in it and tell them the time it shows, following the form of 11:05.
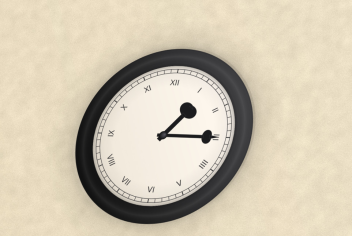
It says 1:15
